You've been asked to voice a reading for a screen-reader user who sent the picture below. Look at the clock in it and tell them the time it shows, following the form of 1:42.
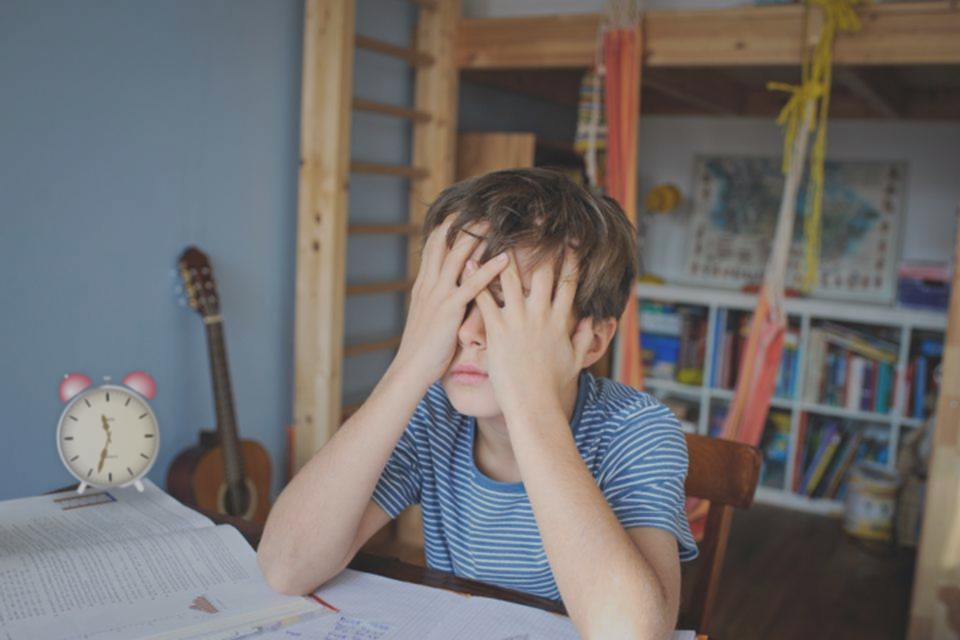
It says 11:33
